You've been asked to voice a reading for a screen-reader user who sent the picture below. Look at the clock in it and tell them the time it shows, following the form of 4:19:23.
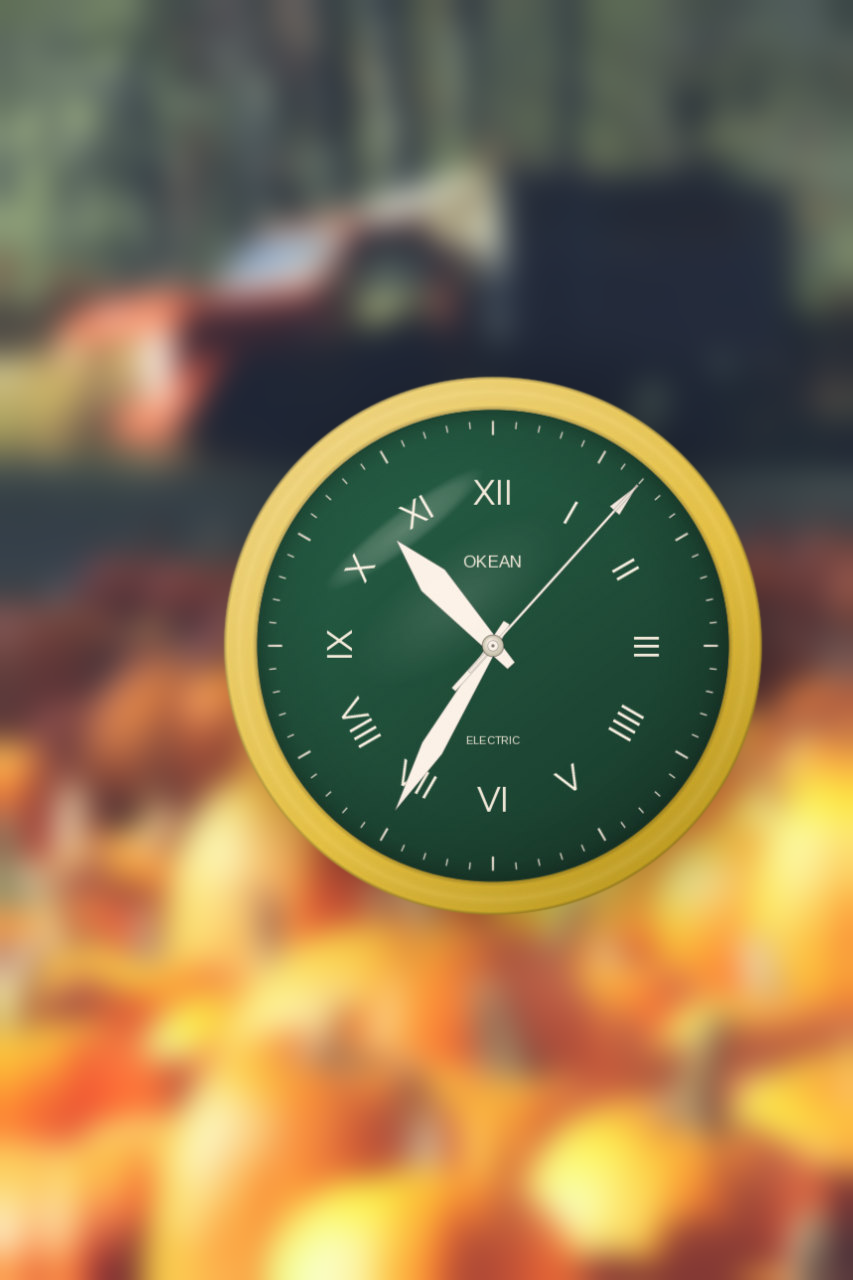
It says 10:35:07
